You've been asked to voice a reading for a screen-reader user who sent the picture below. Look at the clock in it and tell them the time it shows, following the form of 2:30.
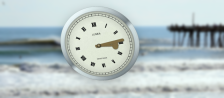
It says 3:14
